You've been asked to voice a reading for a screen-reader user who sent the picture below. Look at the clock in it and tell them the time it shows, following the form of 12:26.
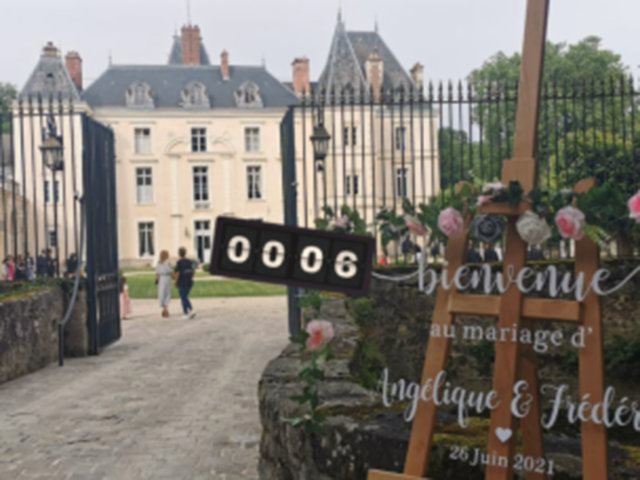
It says 0:06
